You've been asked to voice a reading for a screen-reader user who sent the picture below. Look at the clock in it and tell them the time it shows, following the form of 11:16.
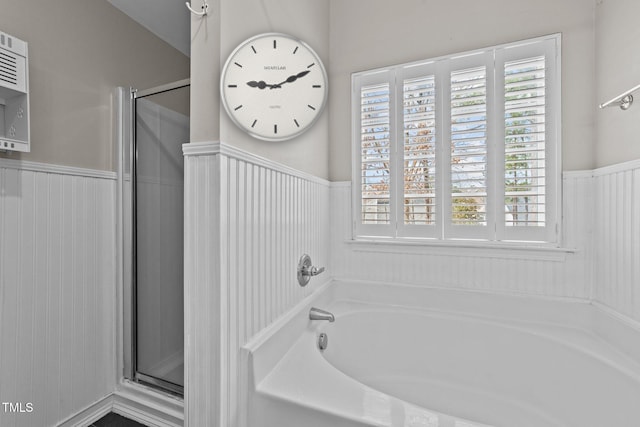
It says 9:11
